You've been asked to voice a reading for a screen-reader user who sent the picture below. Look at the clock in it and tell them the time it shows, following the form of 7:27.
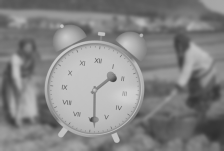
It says 1:29
